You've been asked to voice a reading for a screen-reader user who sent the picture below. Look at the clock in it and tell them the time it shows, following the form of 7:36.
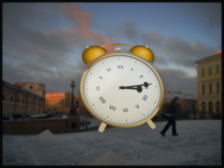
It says 3:14
